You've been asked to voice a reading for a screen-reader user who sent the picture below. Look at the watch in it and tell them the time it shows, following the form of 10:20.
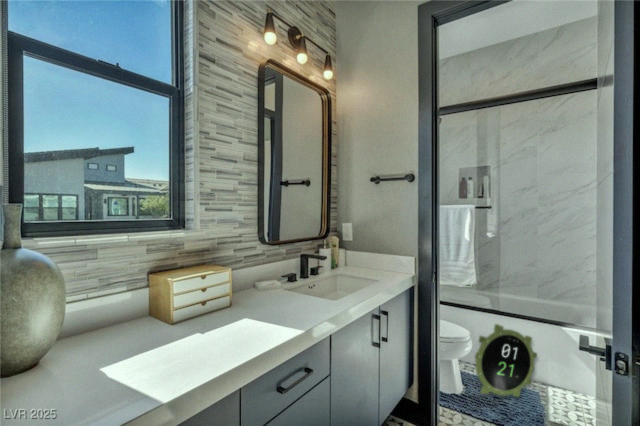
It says 1:21
